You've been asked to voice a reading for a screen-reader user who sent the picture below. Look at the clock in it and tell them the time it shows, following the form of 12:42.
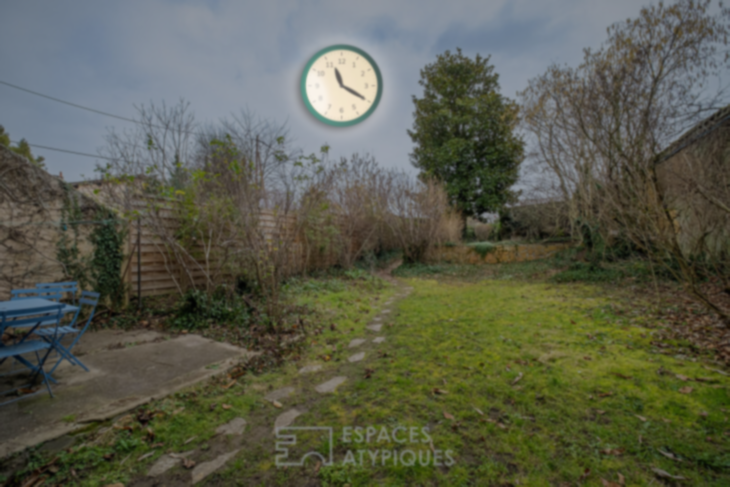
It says 11:20
